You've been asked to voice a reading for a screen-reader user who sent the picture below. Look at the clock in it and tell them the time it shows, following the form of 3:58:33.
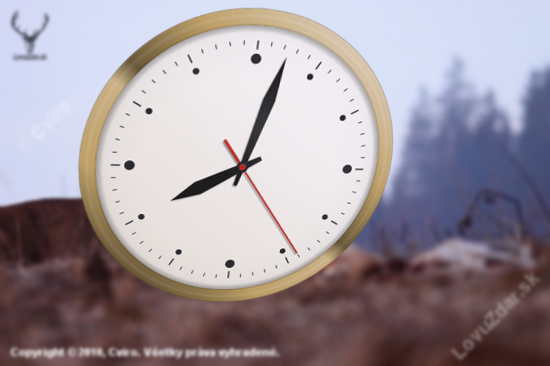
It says 8:02:24
